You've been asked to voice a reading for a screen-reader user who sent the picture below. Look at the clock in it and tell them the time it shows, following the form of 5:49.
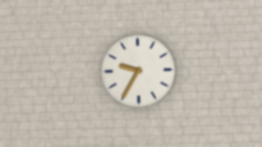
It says 9:35
